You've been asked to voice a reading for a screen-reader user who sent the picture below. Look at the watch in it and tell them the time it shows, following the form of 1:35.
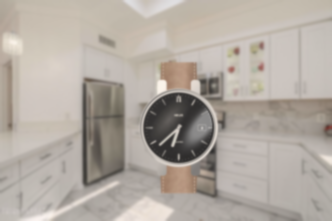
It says 6:38
